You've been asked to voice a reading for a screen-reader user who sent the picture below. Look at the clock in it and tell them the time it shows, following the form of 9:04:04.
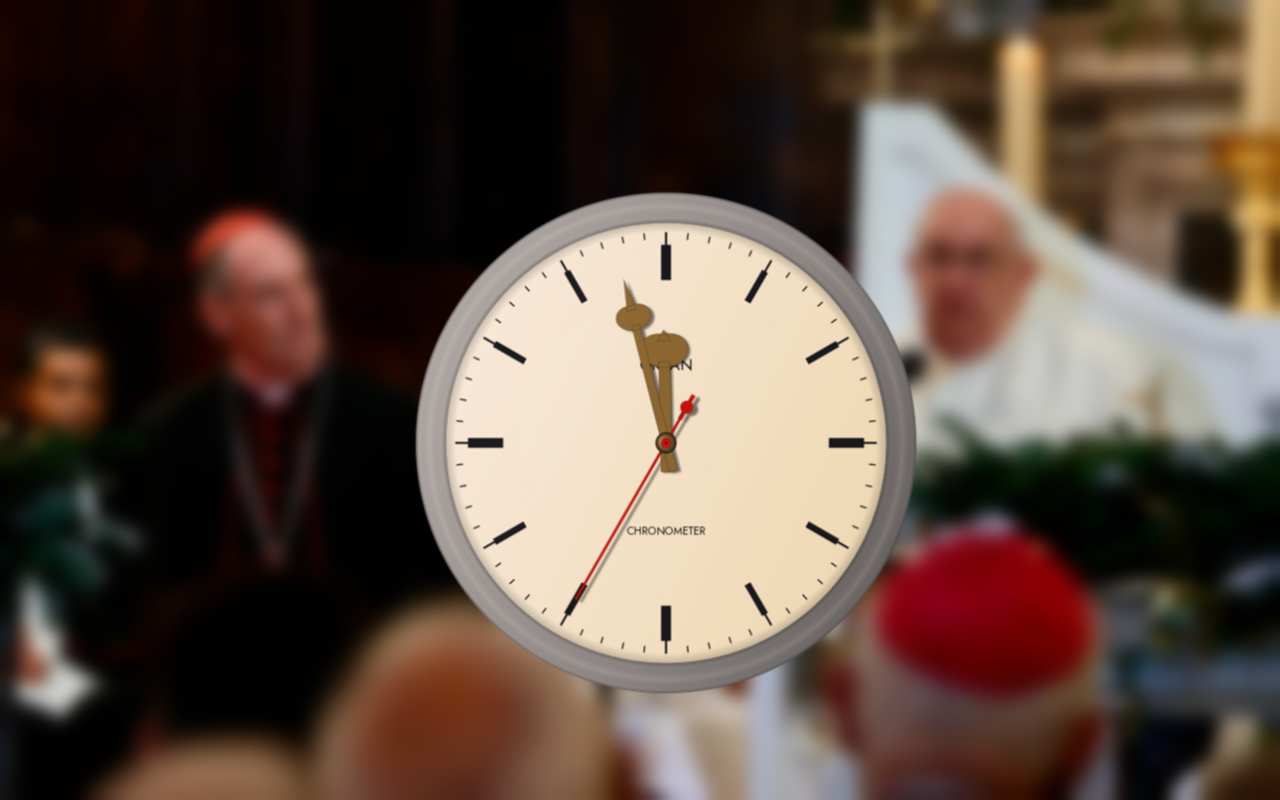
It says 11:57:35
